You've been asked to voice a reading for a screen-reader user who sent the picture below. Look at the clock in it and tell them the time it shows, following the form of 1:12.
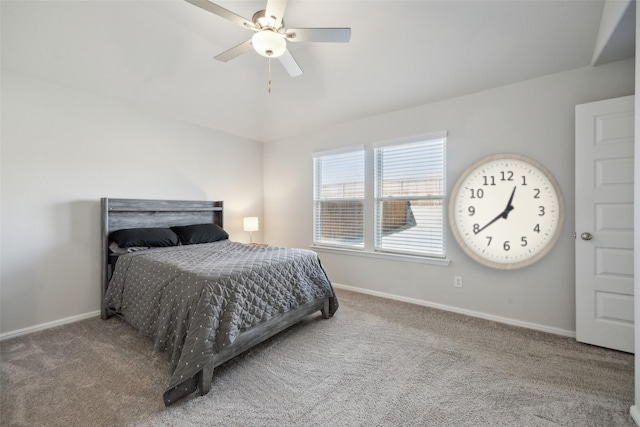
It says 12:39
